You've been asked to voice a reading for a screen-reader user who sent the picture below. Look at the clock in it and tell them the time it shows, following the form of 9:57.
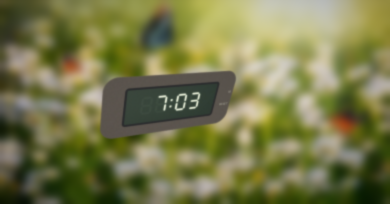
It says 7:03
